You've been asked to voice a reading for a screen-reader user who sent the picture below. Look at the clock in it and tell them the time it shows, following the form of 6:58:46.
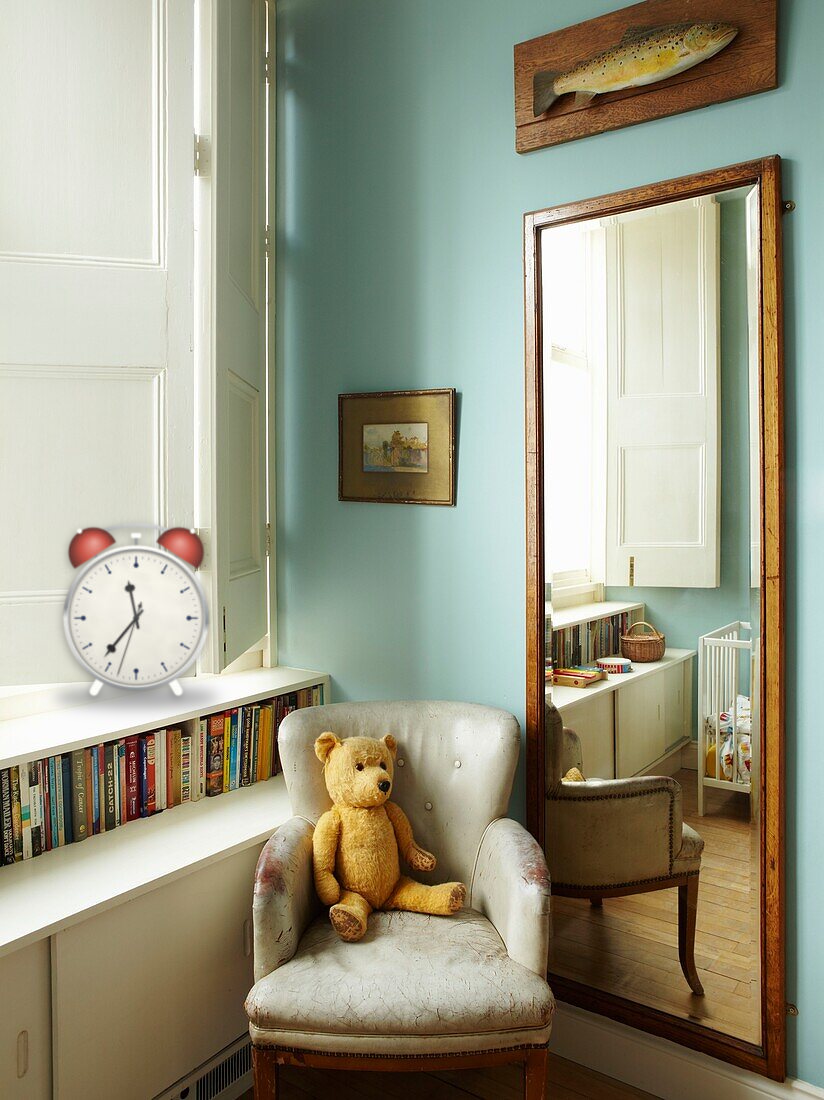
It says 11:36:33
